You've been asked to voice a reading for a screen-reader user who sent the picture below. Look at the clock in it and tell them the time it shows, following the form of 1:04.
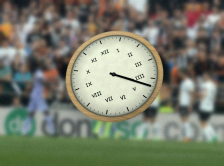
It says 4:22
